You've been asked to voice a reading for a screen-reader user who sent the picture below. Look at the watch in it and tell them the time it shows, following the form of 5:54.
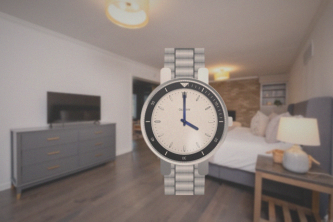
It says 4:00
